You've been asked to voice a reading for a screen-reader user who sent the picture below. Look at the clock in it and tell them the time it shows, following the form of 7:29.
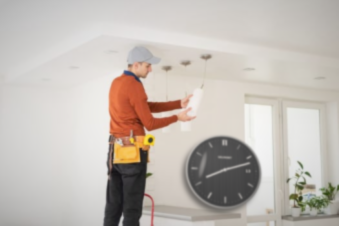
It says 8:12
